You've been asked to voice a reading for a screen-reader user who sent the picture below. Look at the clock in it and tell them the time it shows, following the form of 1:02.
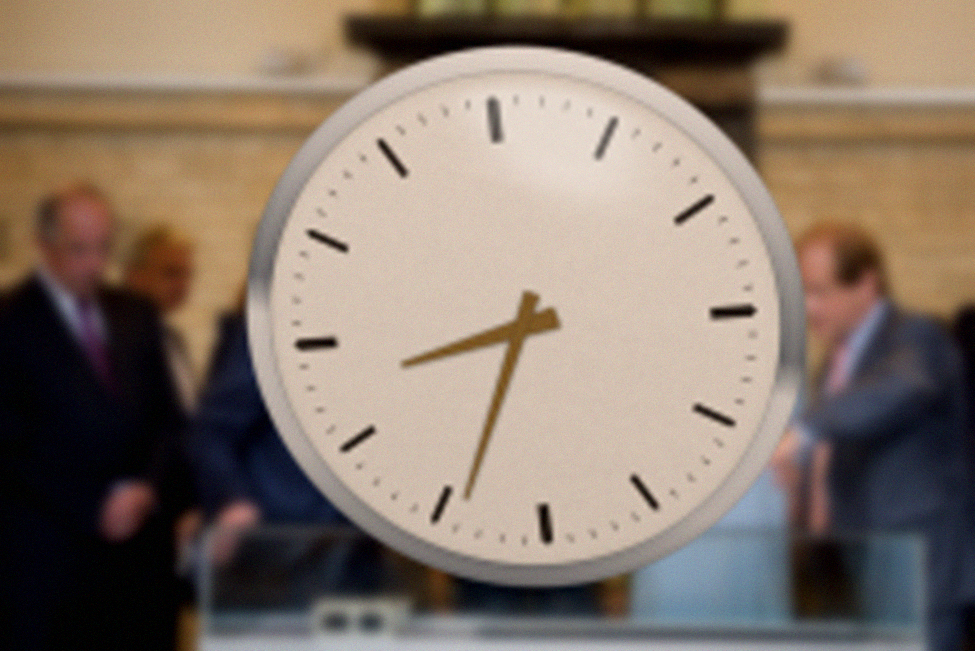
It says 8:34
